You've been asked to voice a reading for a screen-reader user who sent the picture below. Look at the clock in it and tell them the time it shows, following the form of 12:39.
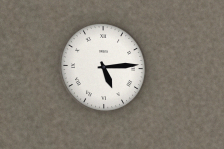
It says 5:14
